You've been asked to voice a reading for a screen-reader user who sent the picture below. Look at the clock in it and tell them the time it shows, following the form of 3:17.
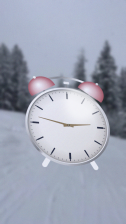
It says 2:47
